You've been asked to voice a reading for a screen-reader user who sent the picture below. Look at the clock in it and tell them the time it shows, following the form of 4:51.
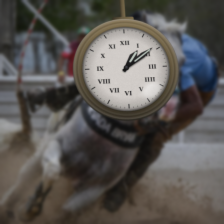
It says 1:09
